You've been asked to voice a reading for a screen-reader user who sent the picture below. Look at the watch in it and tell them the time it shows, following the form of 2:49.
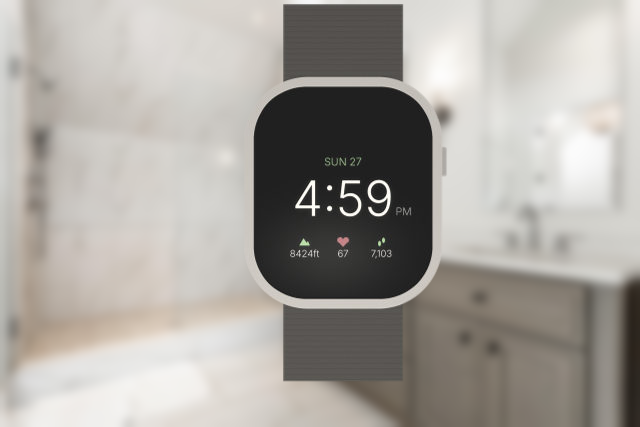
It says 4:59
